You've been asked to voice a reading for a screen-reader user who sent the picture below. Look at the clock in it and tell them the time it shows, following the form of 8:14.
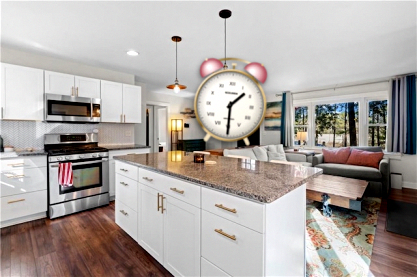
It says 1:30
